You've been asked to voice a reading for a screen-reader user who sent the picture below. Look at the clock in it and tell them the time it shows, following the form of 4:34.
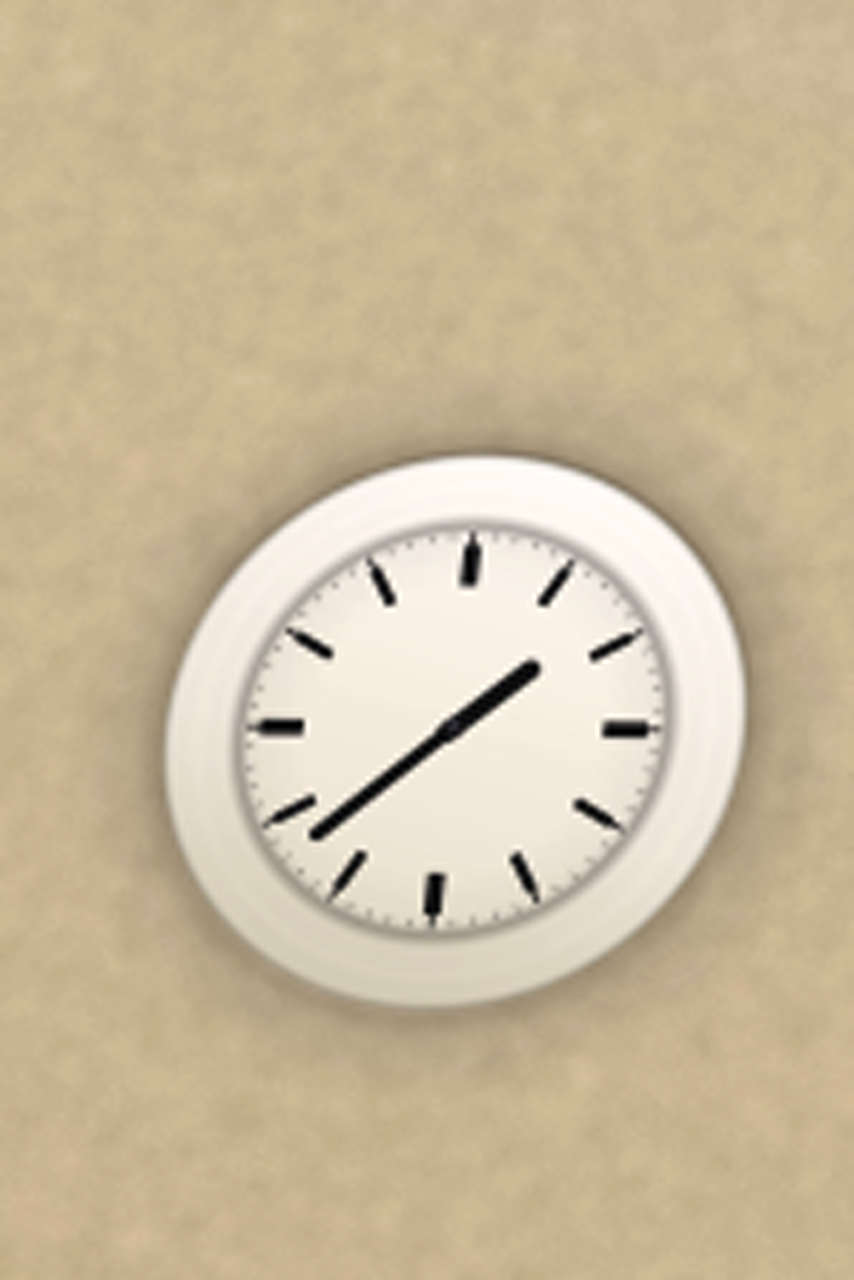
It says 1:38
